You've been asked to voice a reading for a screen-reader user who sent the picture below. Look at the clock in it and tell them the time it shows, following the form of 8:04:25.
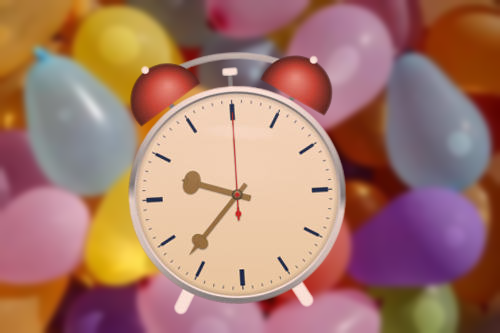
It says 9:37:00
